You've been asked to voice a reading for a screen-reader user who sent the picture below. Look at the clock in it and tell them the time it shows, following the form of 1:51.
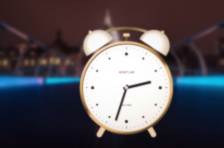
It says 2:33
